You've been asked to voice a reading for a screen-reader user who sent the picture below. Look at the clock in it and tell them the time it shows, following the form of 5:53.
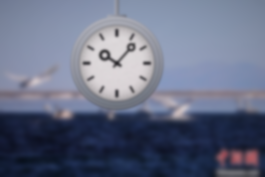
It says 10:07
